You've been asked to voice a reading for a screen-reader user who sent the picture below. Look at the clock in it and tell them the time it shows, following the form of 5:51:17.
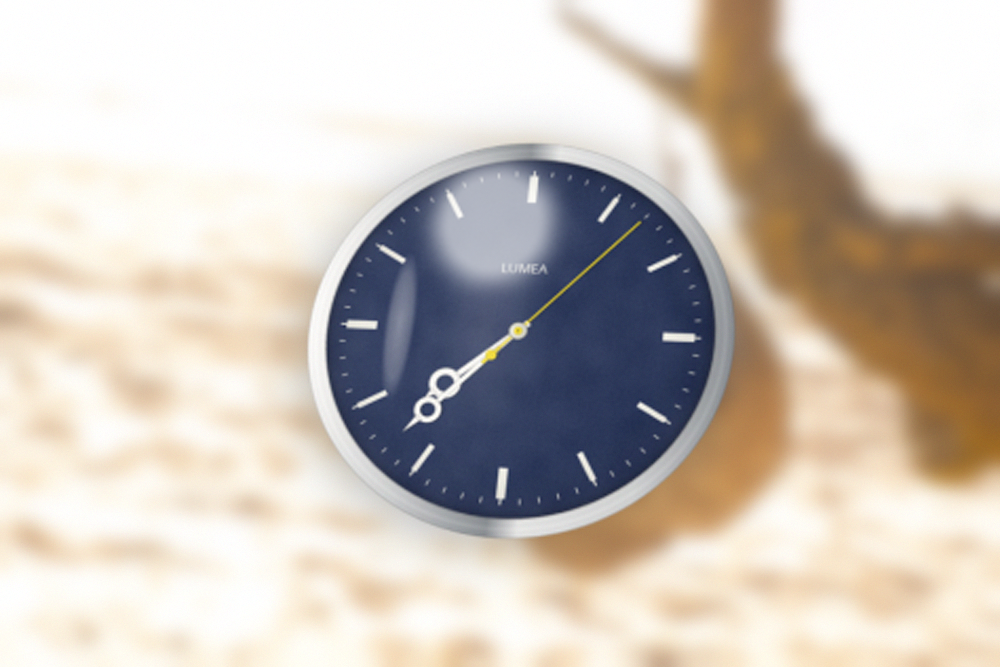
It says 7:37:07
